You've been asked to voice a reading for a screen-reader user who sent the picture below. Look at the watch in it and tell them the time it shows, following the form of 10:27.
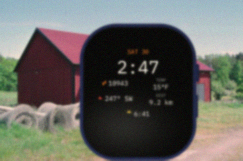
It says 2:47
